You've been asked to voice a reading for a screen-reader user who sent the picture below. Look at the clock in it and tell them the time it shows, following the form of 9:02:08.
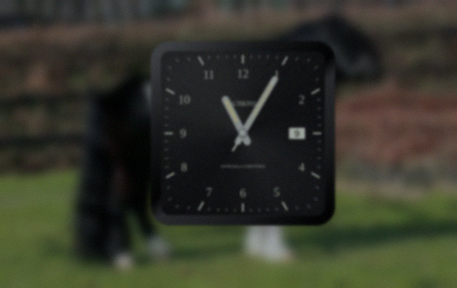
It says 11:05:05
